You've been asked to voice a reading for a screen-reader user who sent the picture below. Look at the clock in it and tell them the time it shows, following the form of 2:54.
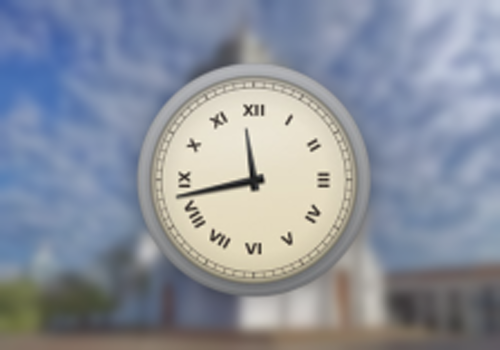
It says 11:43
